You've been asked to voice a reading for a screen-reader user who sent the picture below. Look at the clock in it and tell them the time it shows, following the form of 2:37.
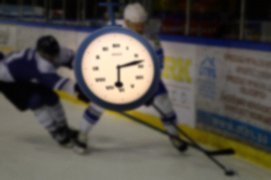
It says 6:13
